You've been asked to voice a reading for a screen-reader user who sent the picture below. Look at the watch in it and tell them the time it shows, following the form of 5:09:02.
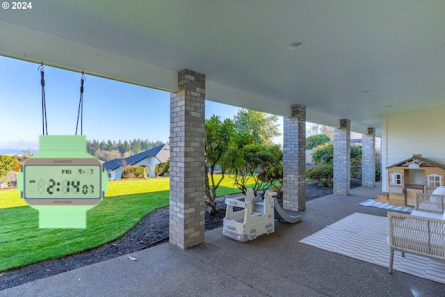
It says 2:14:07
